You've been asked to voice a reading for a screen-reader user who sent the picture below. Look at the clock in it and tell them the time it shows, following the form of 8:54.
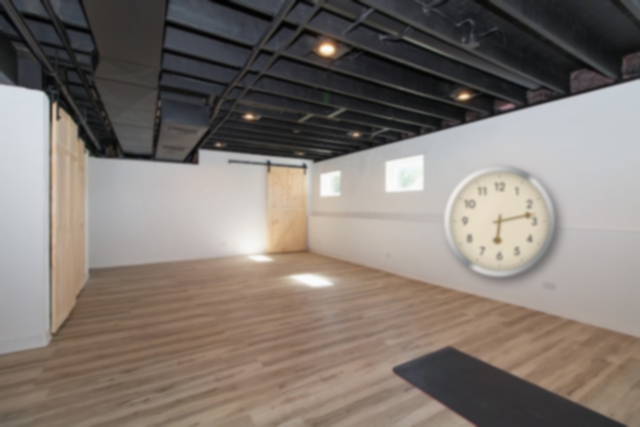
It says 6:13
